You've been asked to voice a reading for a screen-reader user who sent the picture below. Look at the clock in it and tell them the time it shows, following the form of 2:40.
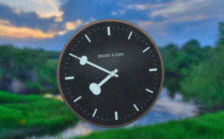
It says 7:50
